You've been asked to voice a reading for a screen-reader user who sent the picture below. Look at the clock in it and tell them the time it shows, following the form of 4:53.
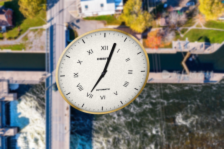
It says 7:03
